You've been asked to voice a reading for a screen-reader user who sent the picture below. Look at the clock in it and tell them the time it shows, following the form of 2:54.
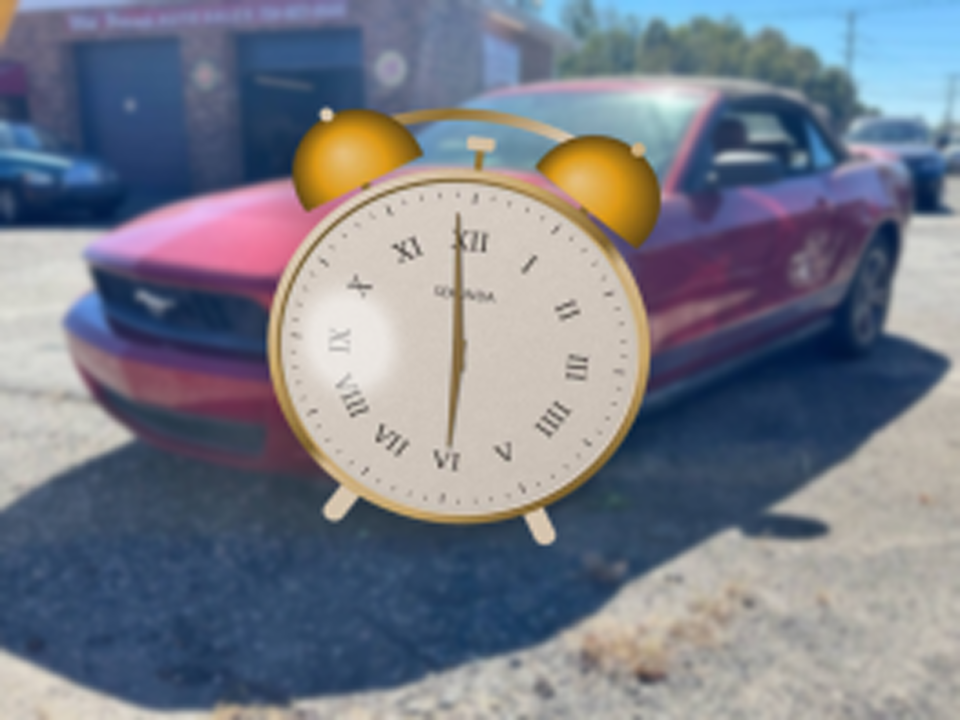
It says 5:59
